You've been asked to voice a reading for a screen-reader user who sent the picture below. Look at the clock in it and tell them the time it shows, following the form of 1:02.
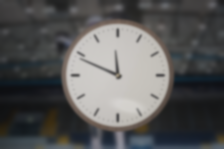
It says 11:49
